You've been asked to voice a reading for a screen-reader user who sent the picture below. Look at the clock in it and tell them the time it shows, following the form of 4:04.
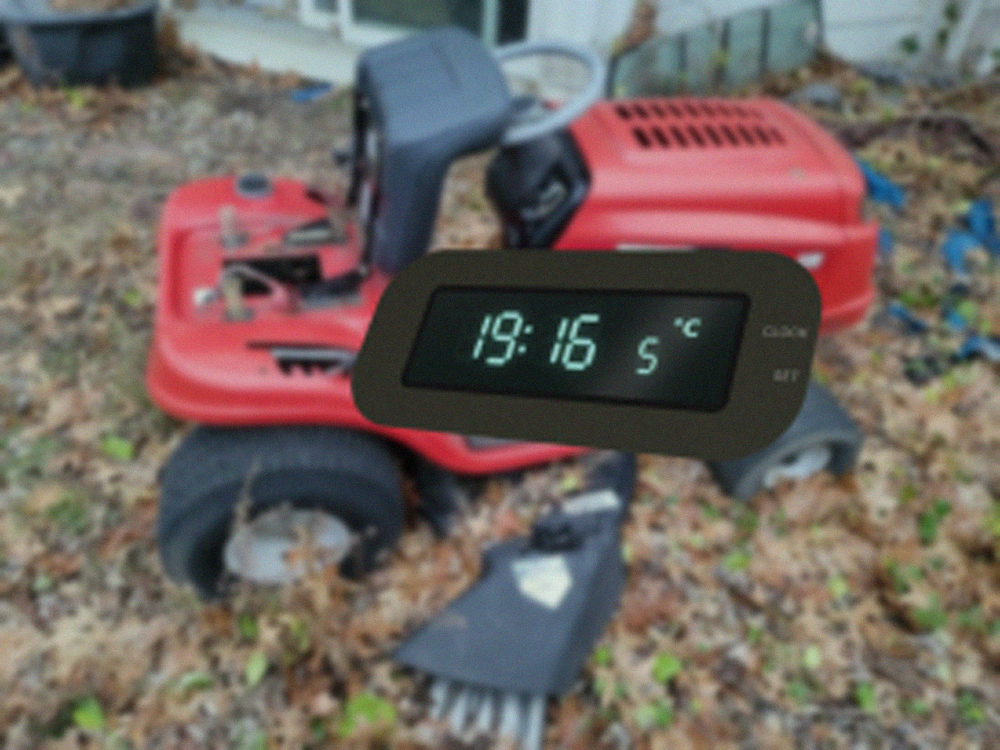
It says 19:16
